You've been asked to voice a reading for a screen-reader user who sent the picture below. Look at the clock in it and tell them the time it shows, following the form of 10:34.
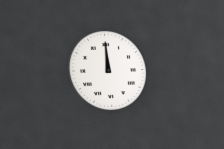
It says 12:00
